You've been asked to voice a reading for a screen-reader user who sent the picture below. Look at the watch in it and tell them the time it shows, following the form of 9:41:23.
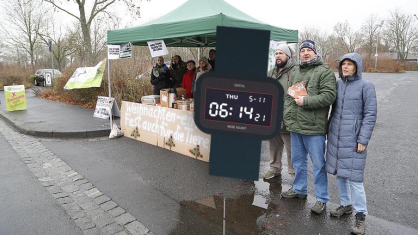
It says 6:14:21
